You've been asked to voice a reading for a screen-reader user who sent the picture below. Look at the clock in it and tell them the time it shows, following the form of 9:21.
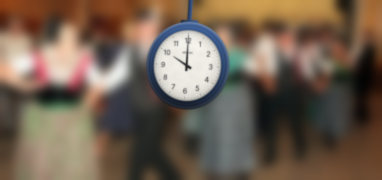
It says 10:00
